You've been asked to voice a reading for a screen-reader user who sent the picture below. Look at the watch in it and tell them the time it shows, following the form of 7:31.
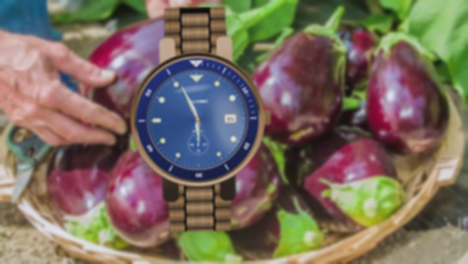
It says 5:56
